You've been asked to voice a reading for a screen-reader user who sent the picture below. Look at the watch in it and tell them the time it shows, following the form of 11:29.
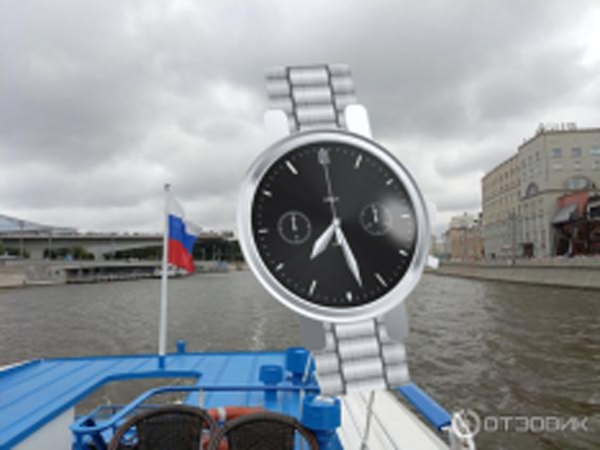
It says 7:28
